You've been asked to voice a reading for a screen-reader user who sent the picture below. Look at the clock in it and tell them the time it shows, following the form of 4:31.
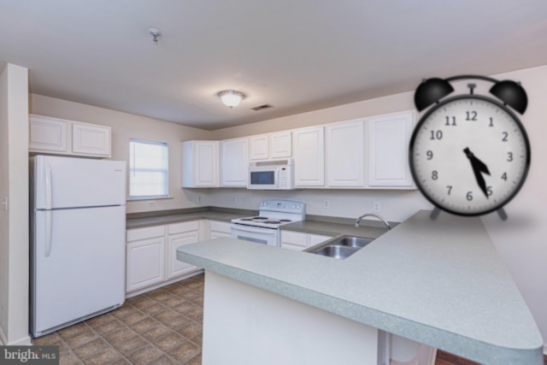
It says 4:26
